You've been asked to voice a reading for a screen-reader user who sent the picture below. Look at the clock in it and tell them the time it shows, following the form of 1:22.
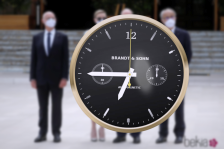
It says 6:45
